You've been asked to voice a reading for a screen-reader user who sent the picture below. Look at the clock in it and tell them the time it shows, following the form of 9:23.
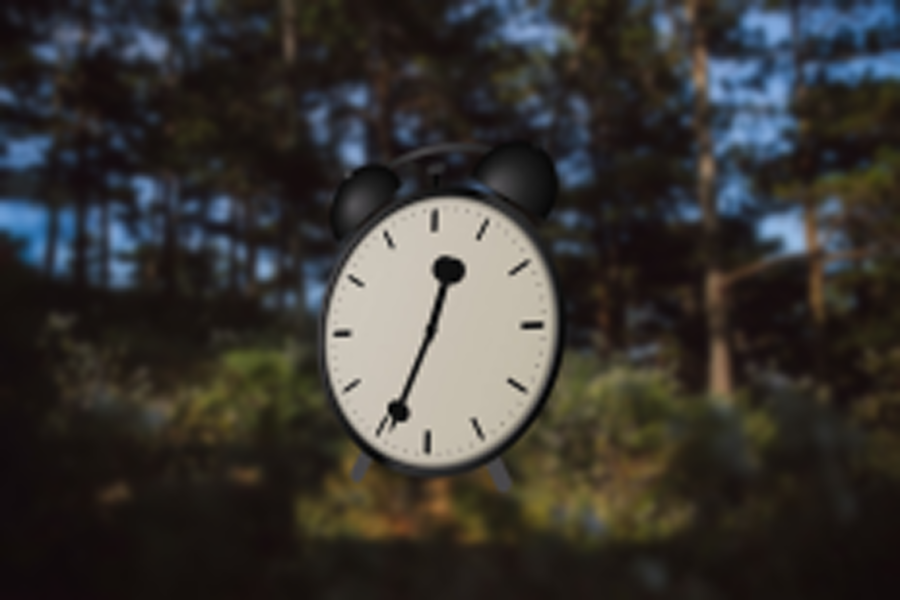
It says 12:34
